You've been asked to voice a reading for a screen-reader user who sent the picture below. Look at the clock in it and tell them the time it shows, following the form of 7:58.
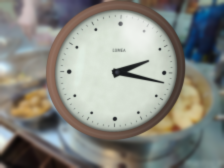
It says 2:17
